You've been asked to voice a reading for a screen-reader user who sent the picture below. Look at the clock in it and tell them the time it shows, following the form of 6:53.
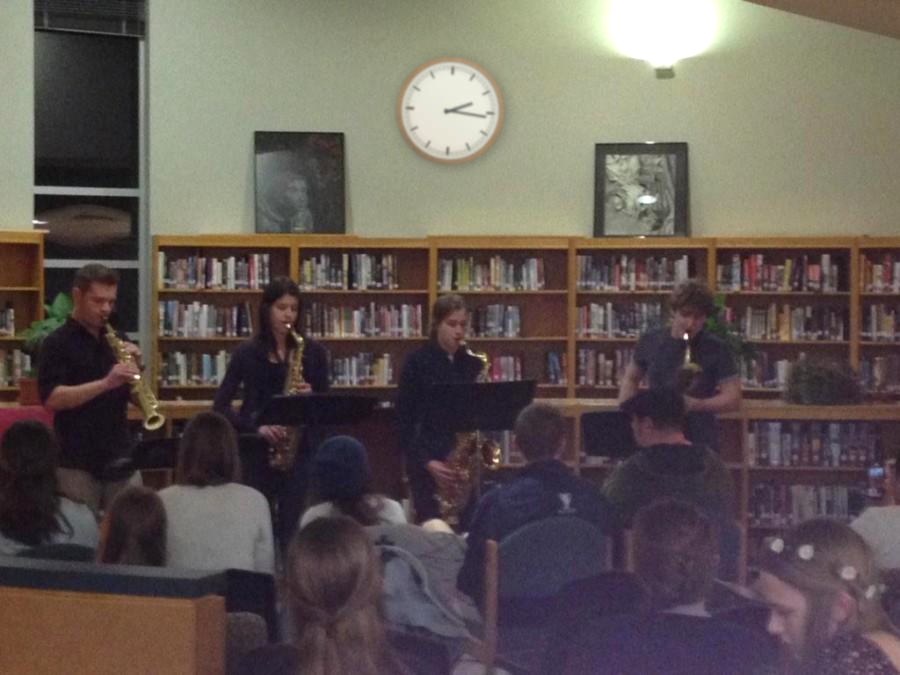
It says 2:16
